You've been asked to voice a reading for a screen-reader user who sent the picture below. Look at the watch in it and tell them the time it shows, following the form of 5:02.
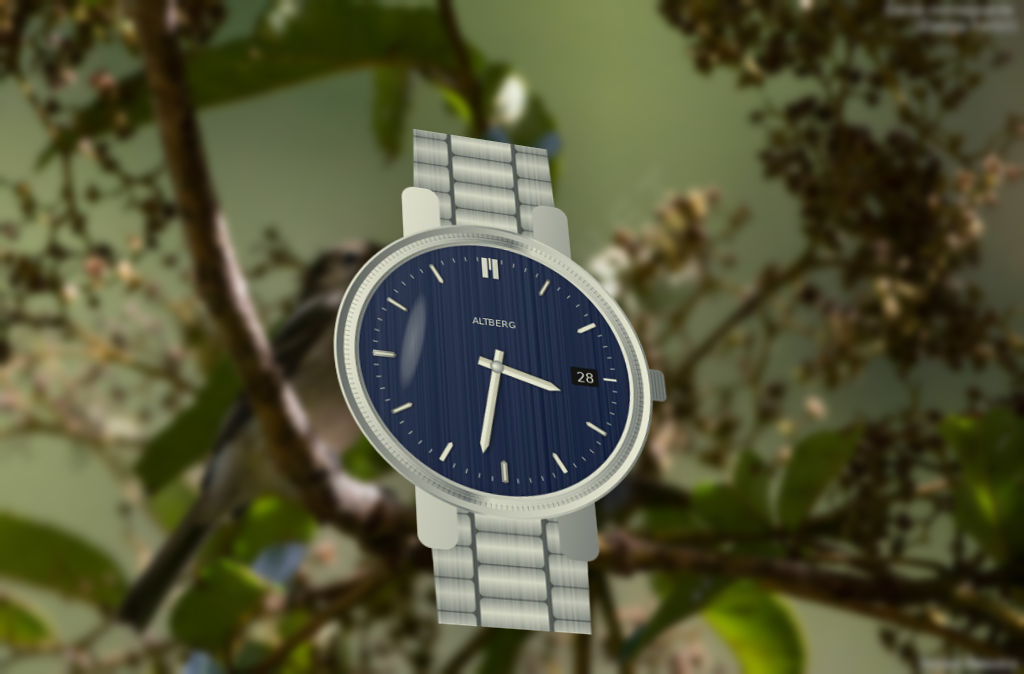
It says 3:32
